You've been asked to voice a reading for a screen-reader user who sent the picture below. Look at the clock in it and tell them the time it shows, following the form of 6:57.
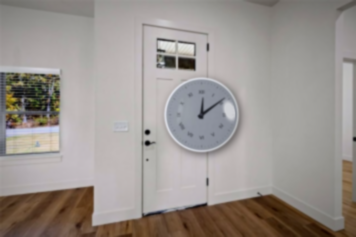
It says 12:09
